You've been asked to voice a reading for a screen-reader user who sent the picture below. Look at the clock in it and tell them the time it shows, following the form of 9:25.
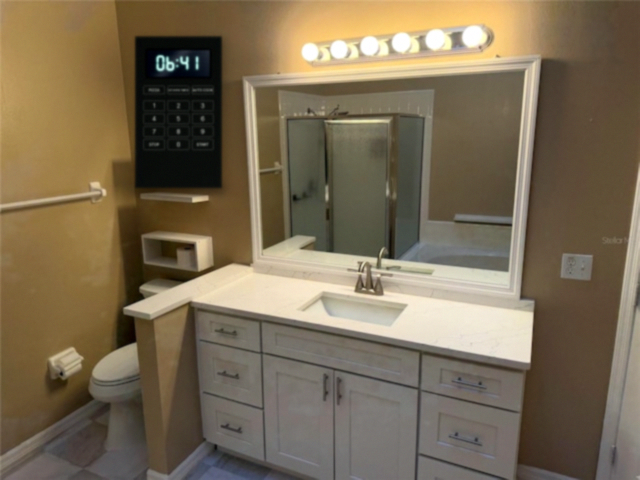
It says 6:41
